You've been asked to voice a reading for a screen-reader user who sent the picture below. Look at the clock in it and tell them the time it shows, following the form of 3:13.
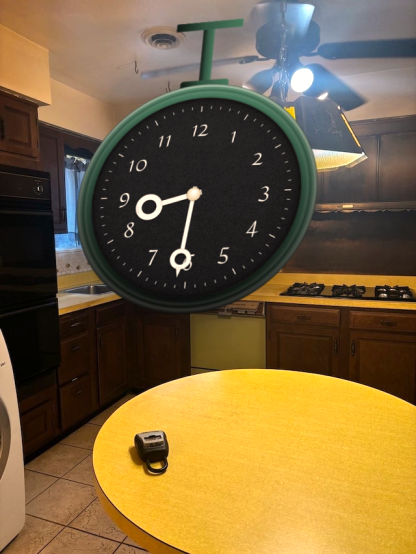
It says 8:31
